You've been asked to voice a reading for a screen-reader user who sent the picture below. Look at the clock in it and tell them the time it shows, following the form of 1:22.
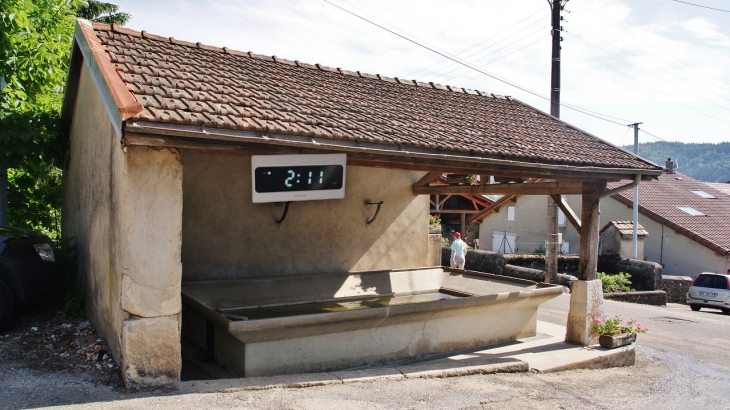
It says 2:11
